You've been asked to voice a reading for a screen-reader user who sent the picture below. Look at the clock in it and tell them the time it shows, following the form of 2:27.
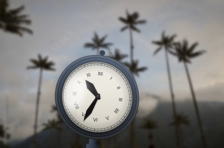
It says 10:34
